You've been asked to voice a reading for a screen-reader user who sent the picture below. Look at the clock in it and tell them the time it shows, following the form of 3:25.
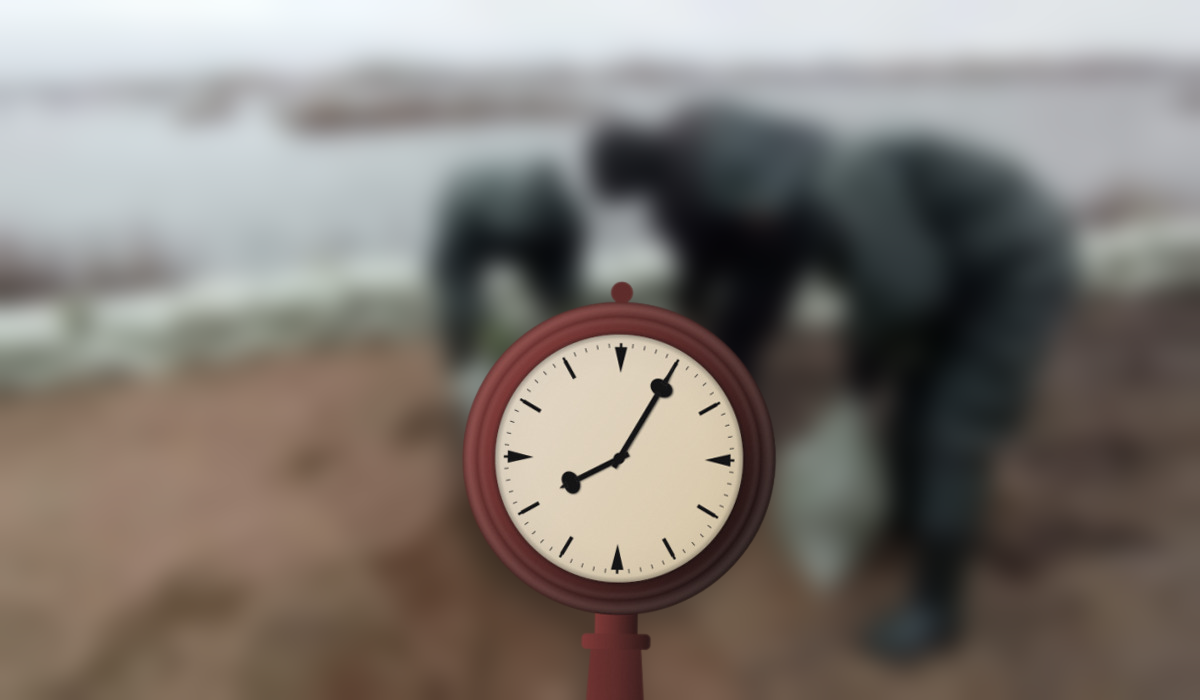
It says 8:05
